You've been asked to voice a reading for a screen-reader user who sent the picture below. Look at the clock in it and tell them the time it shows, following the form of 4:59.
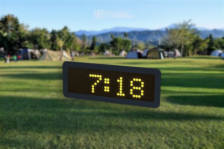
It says 7:18
